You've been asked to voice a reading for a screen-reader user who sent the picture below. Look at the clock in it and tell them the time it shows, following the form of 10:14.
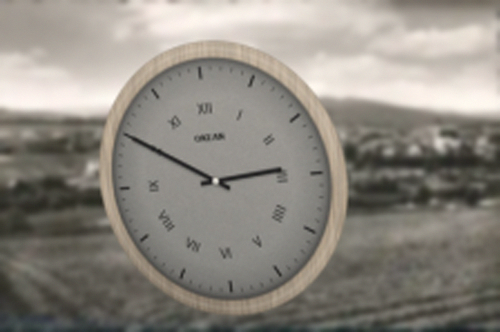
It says 2:50
